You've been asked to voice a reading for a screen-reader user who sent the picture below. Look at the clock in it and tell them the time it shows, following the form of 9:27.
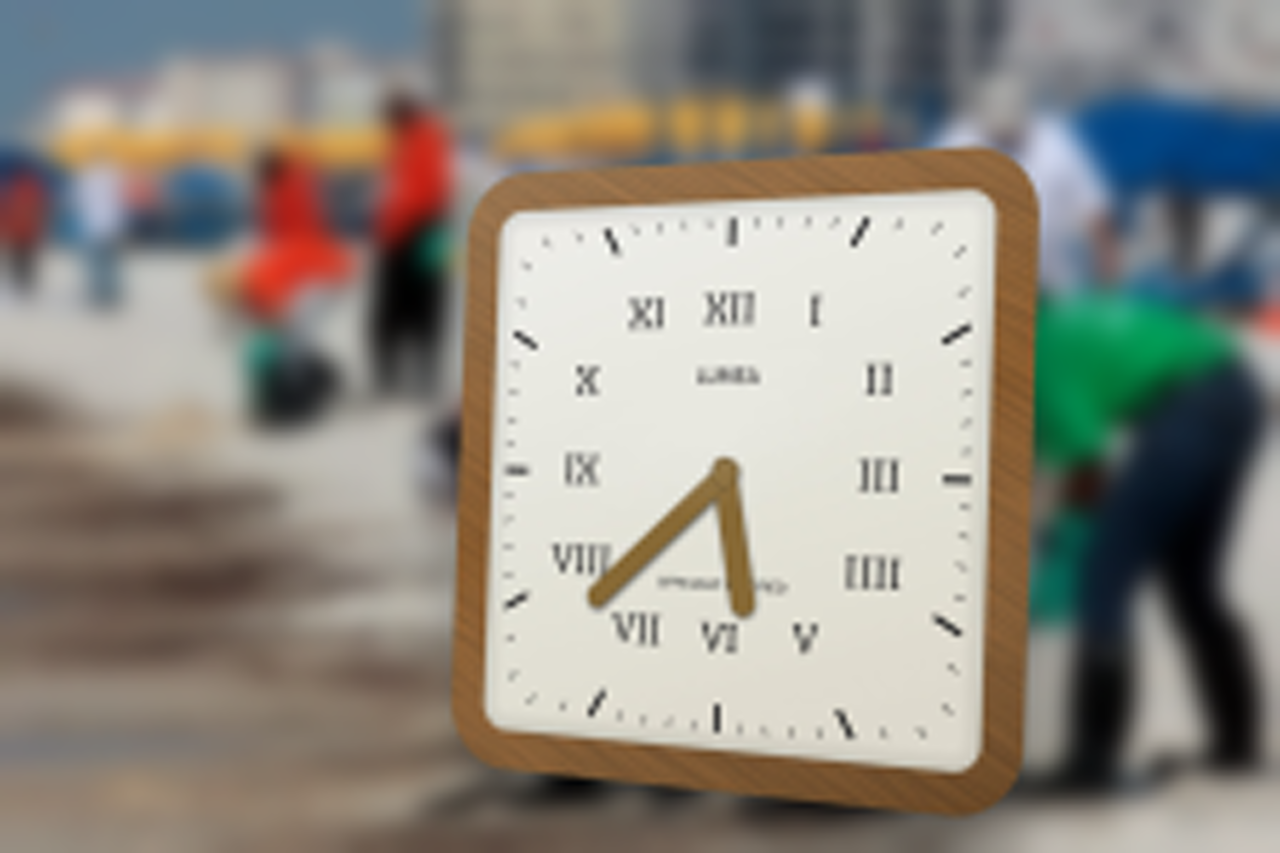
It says 5:38
